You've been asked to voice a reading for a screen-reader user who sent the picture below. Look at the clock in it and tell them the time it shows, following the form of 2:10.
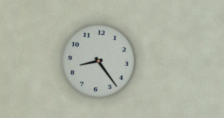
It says 8:23
